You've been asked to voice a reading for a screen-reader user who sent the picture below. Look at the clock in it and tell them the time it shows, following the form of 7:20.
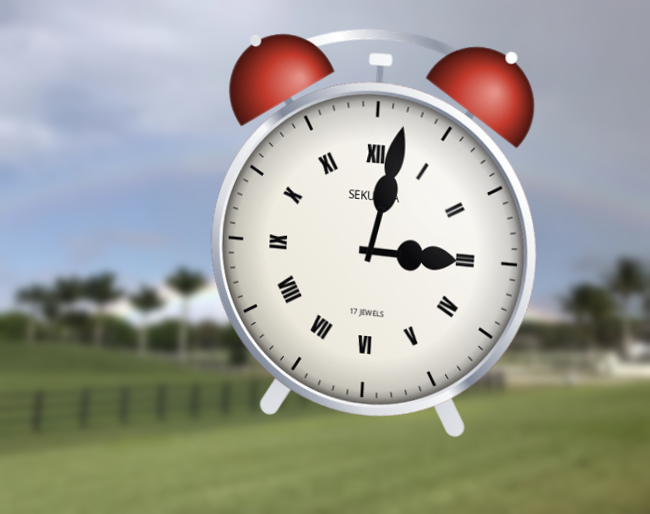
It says 3:02
